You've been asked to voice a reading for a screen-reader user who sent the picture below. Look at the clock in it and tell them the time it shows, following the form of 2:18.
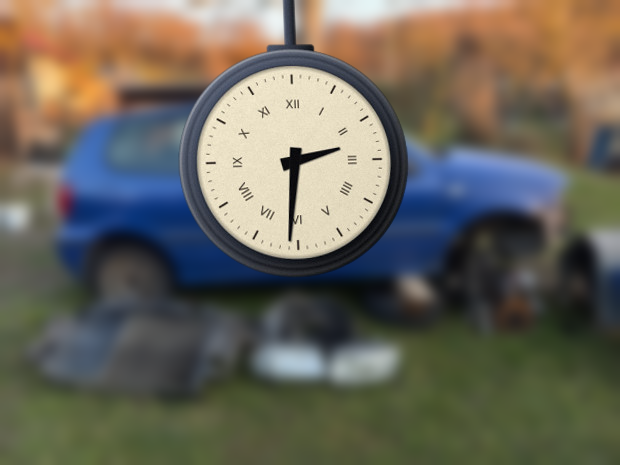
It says 2:31
